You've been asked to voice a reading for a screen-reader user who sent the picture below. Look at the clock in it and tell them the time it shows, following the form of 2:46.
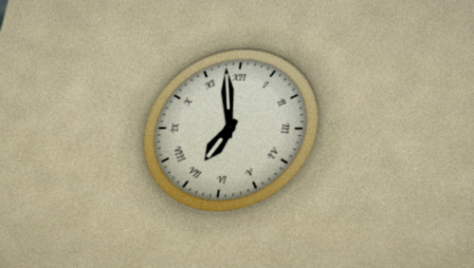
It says 6:58
